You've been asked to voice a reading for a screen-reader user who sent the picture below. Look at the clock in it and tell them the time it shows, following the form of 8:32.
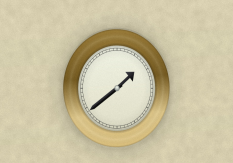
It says 1:39
